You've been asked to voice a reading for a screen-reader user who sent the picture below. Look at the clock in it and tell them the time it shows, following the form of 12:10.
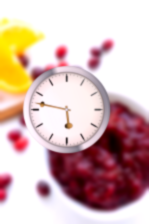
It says 5:47
